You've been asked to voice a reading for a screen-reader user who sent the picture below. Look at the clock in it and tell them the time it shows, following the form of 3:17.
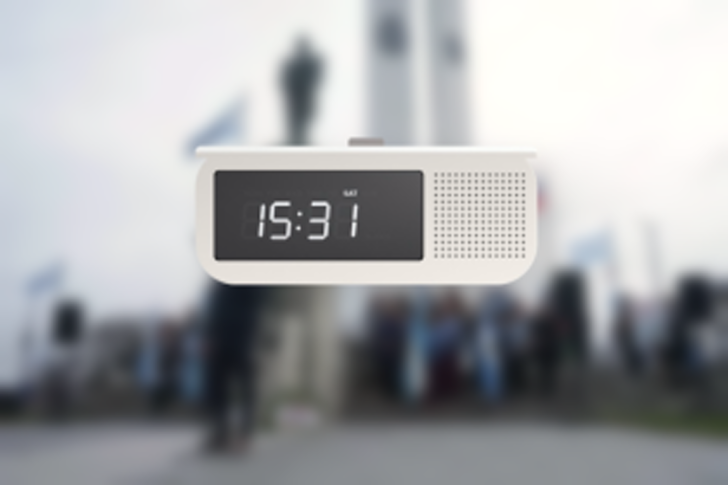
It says 15:31
